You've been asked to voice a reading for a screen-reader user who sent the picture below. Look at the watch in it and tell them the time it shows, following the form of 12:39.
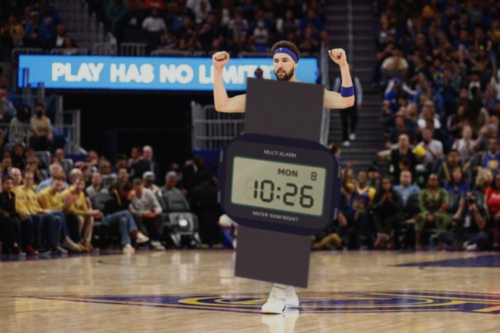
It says 10:26
